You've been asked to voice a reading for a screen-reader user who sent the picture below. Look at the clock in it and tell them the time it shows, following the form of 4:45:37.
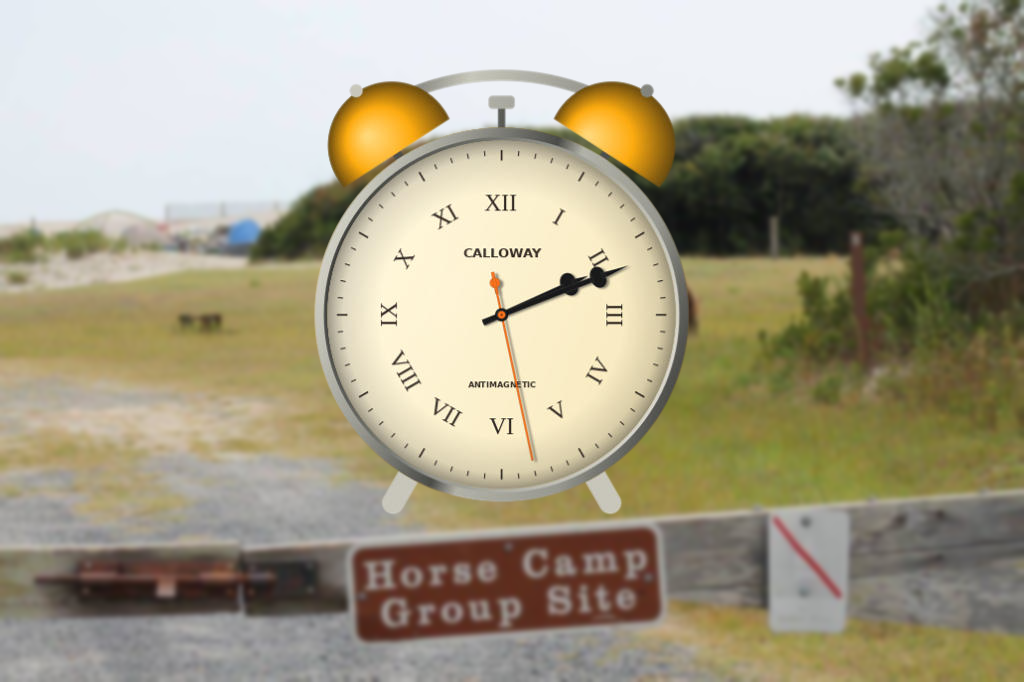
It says 2:11:28
